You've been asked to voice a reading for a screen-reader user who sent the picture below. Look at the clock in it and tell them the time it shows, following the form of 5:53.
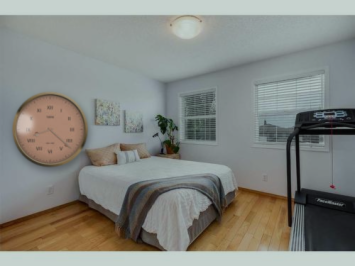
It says 8:22
